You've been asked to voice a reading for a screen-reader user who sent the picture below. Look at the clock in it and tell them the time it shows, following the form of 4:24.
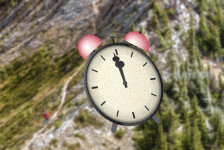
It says 11:59
